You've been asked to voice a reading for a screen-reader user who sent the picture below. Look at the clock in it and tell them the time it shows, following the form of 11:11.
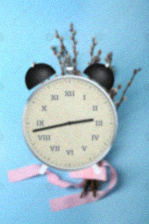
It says 2:43
